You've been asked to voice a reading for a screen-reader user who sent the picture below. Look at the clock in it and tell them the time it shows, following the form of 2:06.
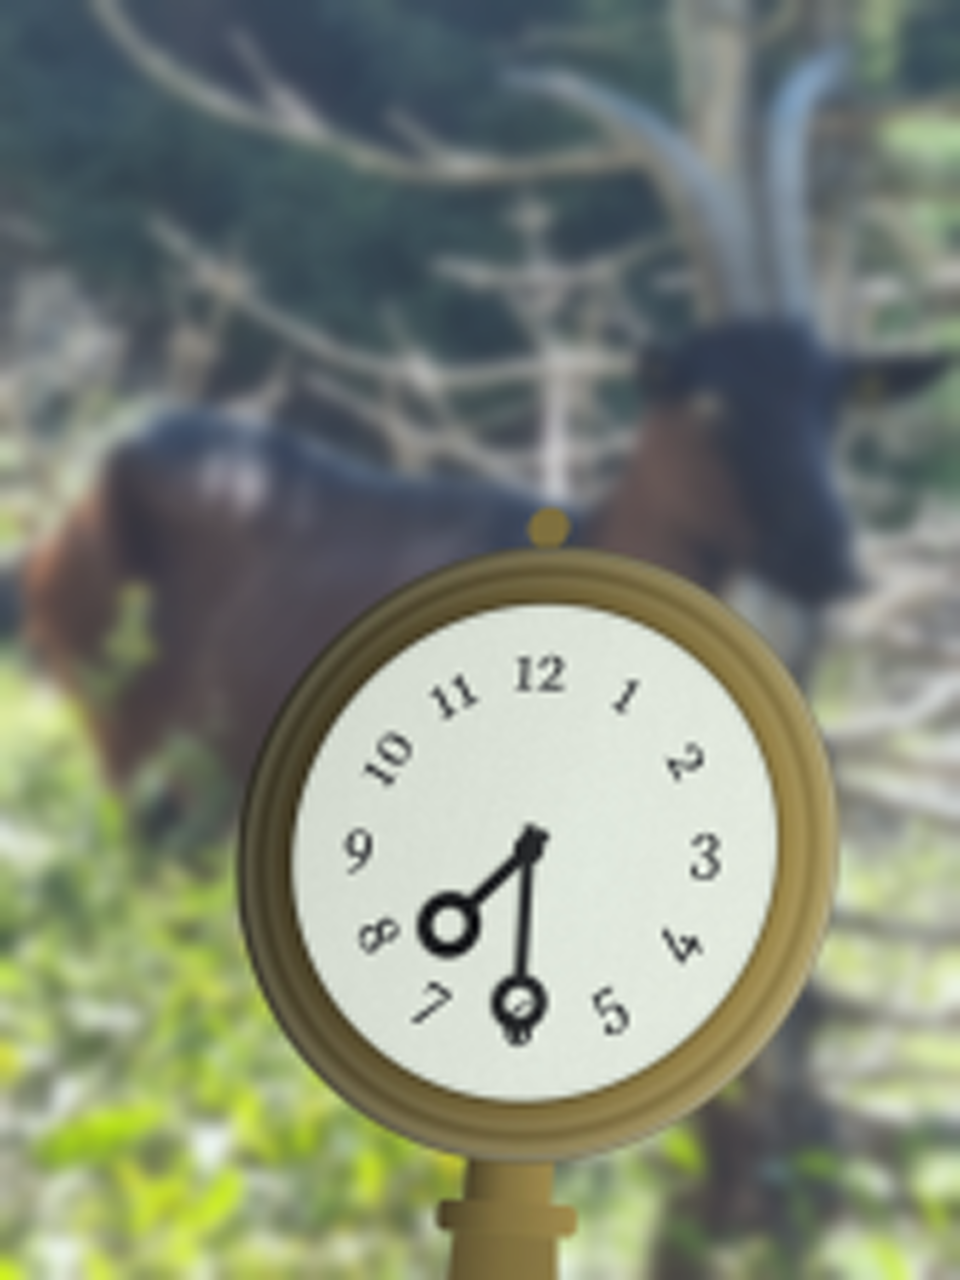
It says 7:30
